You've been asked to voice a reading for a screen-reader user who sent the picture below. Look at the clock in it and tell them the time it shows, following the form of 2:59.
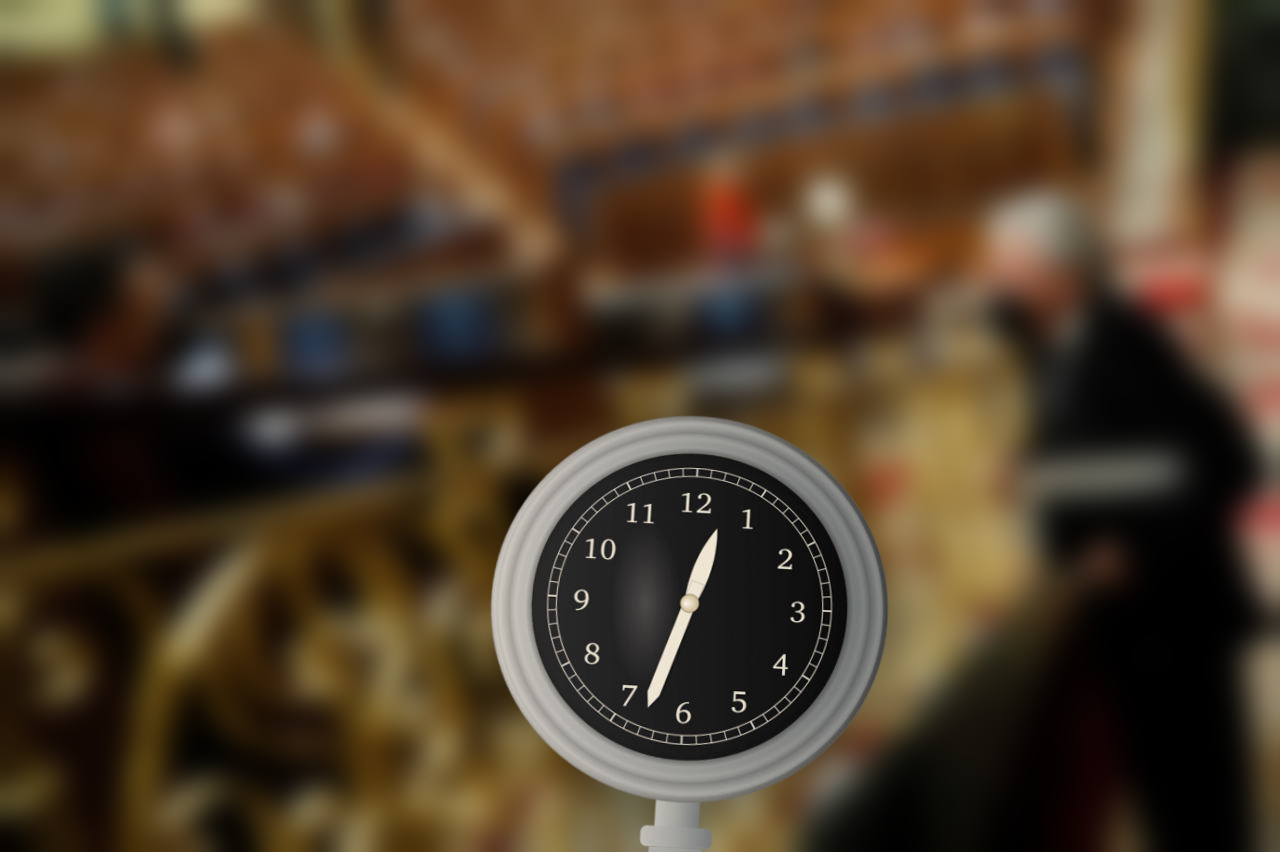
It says 12:33
